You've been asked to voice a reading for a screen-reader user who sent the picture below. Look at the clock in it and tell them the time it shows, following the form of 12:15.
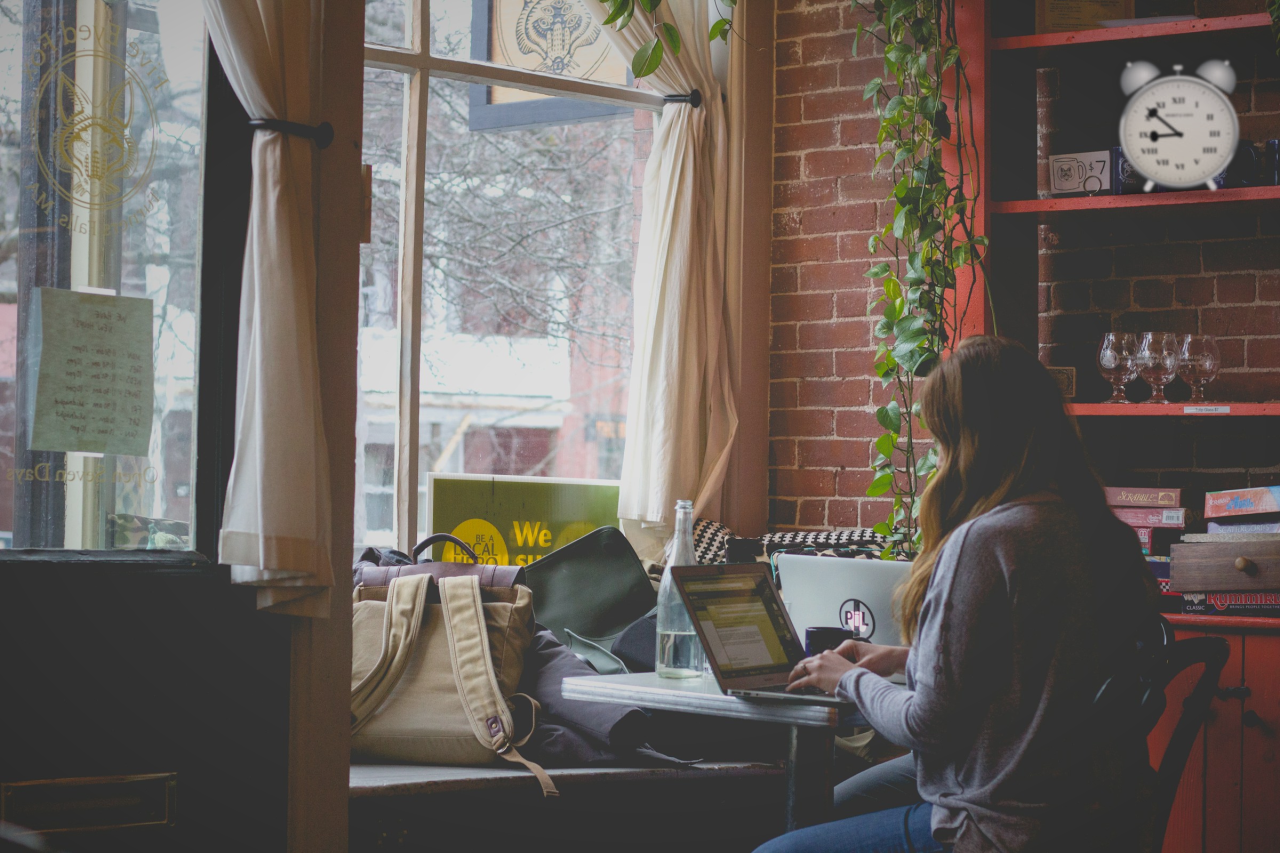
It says 8:52
